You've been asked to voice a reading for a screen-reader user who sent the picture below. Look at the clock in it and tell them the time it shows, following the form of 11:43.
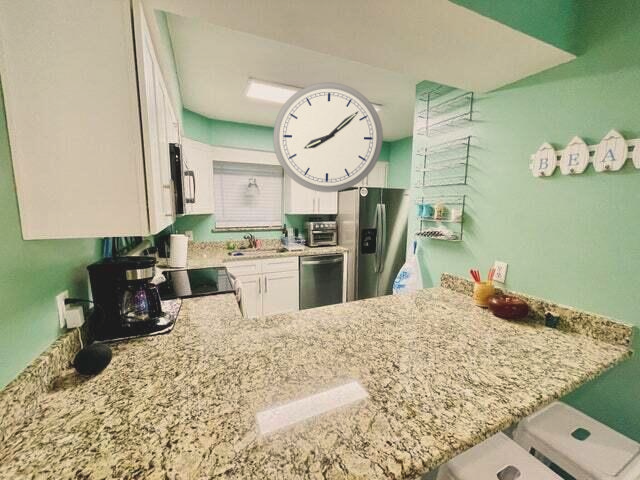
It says 8:08
